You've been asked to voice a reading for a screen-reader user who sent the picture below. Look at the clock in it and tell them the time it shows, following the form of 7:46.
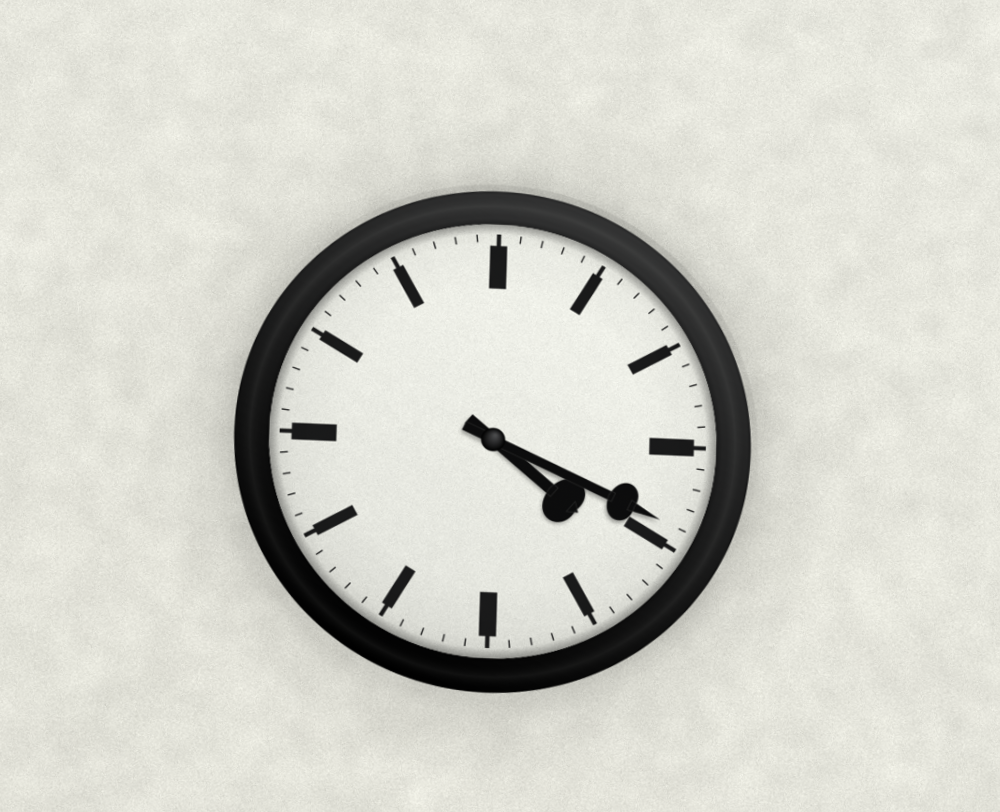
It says 4:19
